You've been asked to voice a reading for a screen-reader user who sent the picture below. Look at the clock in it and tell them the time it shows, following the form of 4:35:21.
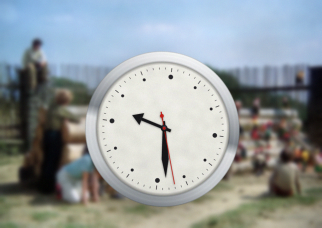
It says 9:28:27
